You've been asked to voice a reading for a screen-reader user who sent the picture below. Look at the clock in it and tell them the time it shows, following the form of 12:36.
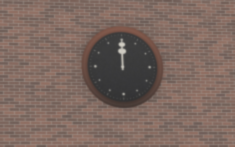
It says 12:00
